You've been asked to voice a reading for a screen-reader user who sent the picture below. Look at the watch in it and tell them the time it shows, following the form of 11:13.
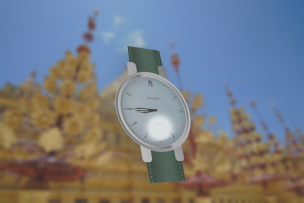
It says 8:45
